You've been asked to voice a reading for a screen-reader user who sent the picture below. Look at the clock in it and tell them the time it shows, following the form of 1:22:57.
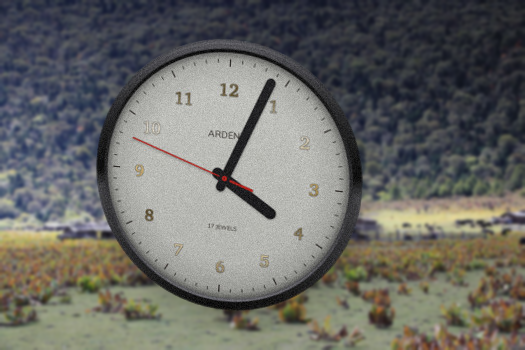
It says 4:03:48
